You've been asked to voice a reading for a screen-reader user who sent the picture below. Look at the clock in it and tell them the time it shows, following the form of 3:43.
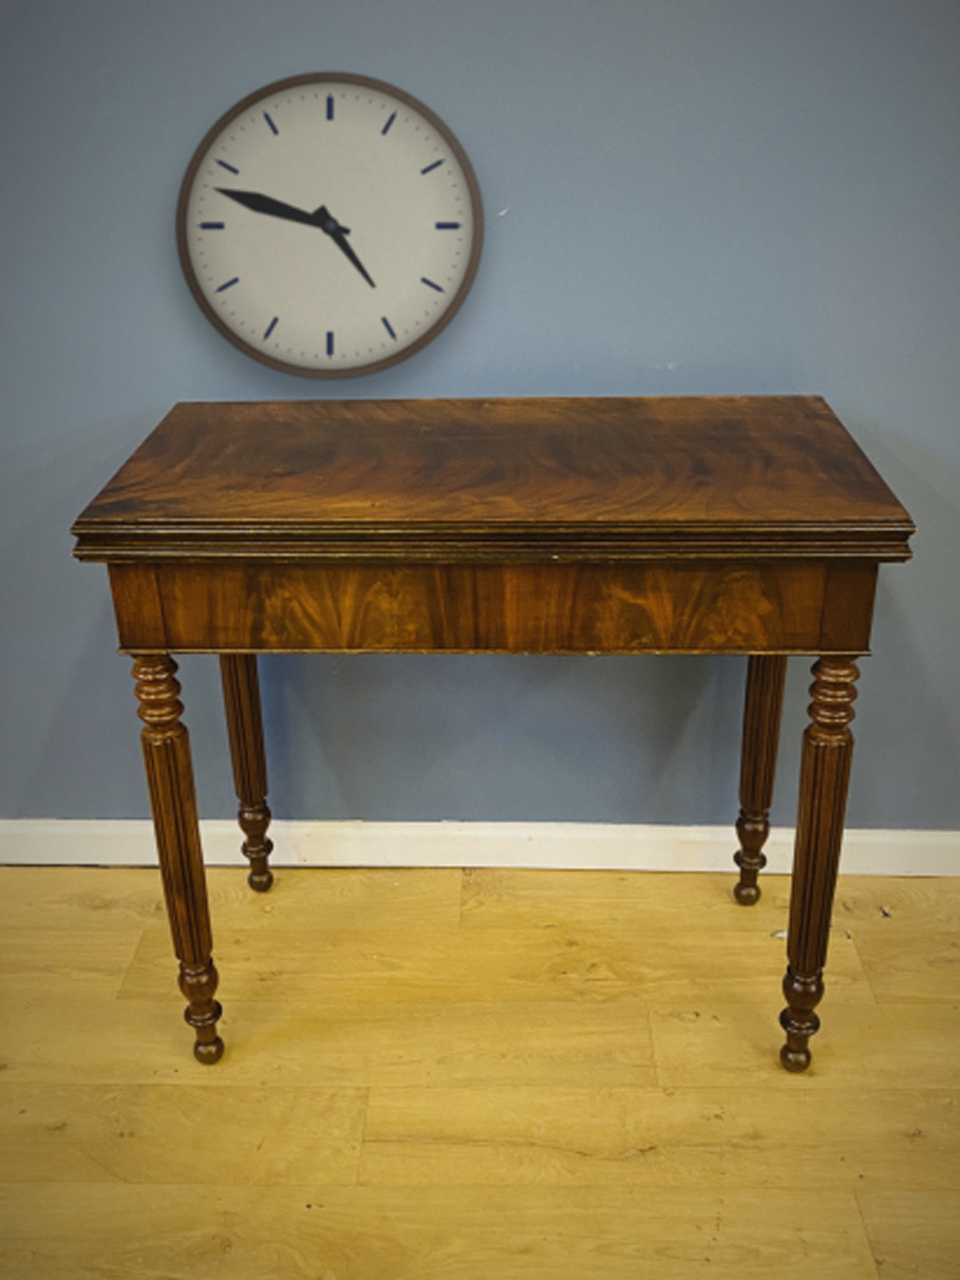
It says 4:48
